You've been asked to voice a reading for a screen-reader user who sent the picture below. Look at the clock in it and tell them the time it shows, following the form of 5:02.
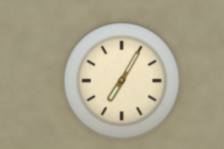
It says 7:05
